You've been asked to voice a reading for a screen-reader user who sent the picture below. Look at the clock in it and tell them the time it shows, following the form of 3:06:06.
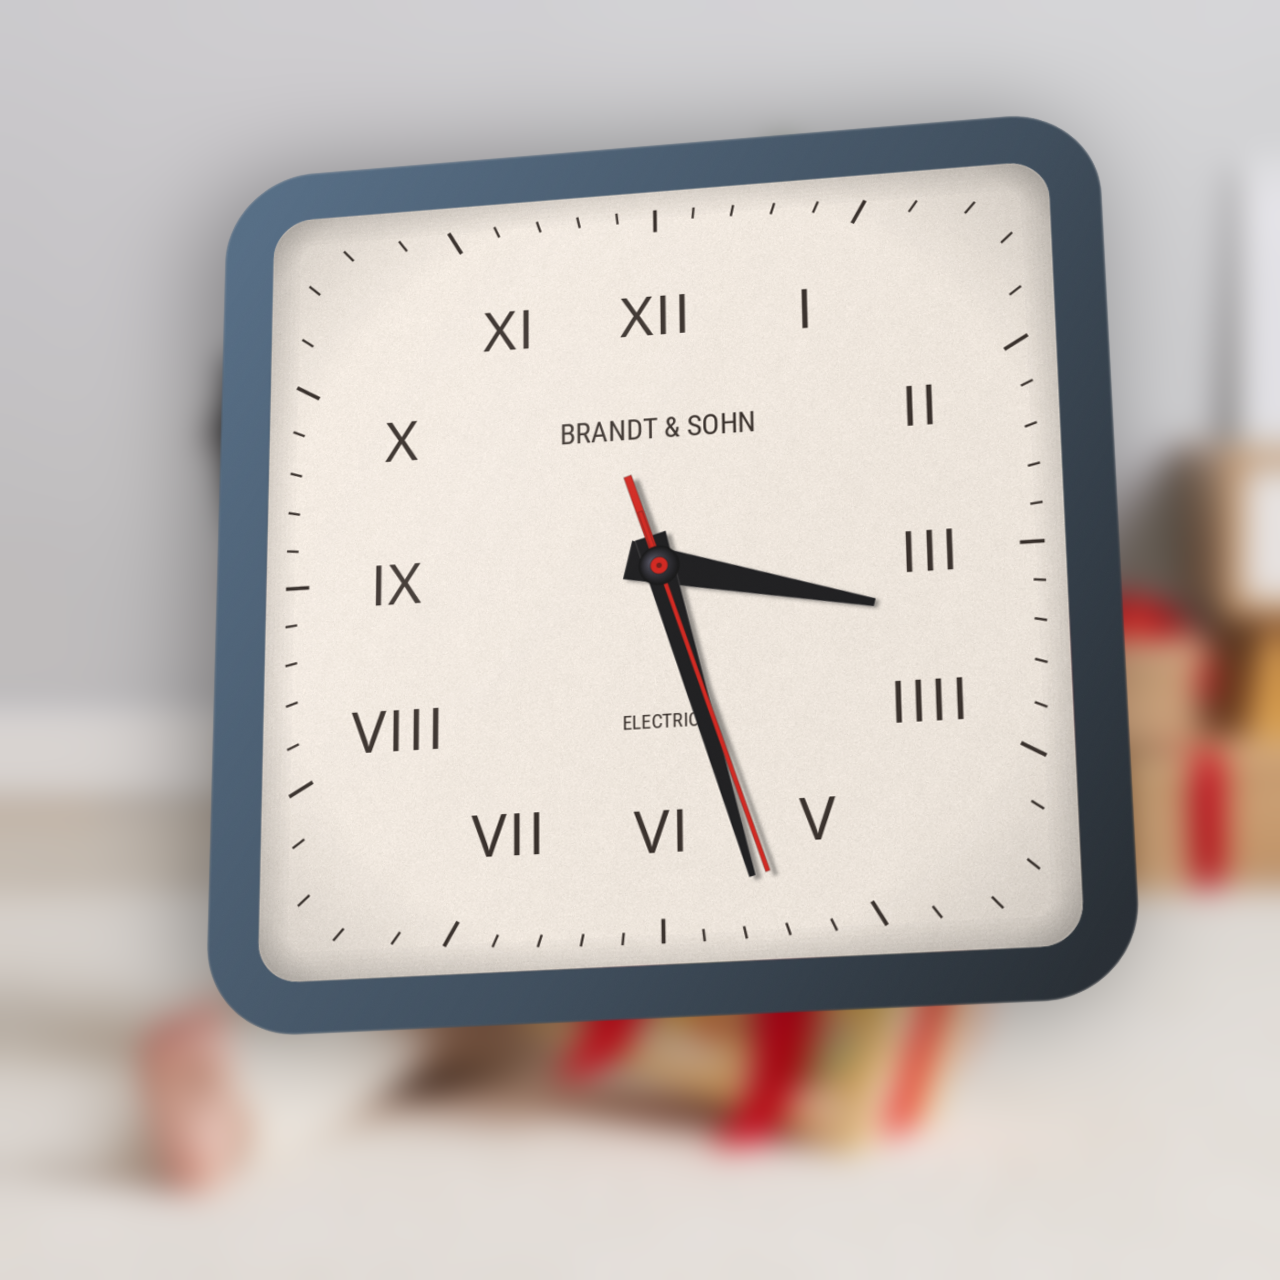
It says 3:27:27
